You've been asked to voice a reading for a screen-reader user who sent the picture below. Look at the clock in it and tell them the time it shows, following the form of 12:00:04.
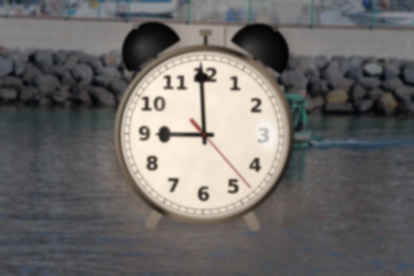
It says 8:59:23
